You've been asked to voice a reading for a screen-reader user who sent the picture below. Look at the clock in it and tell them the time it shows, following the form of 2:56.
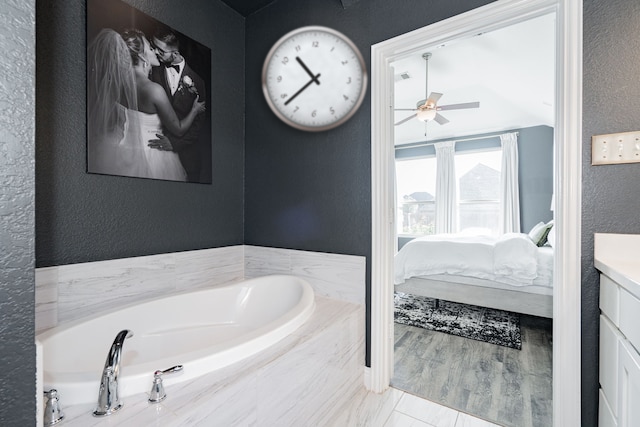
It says 10:38
